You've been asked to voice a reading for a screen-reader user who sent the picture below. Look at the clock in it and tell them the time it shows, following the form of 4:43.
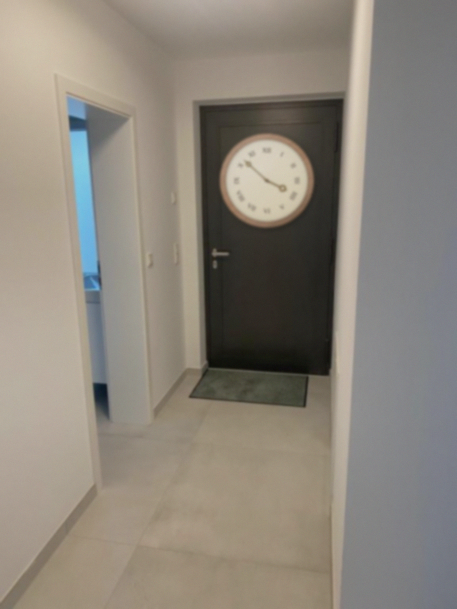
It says 3:52
